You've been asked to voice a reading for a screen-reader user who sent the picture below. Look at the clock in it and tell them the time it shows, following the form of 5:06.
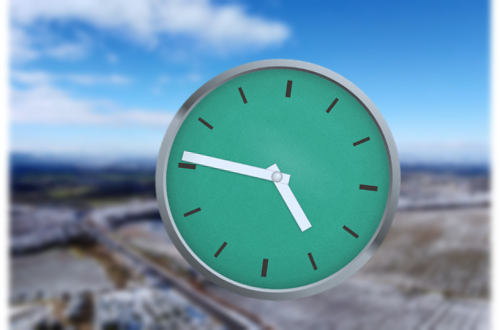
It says 4:46
